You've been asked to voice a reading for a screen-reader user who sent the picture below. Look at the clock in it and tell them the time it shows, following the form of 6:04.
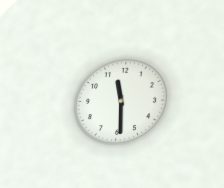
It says 11:29
